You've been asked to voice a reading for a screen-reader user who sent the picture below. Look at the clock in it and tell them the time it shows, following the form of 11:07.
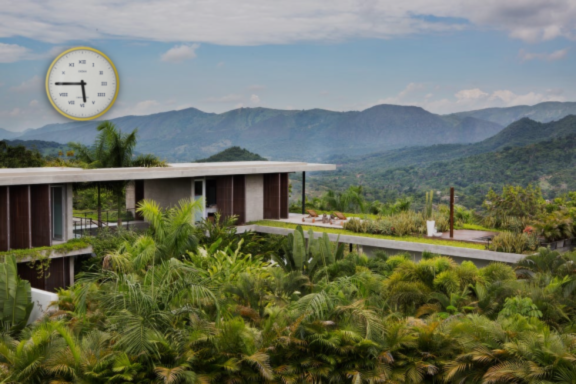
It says 5:45
